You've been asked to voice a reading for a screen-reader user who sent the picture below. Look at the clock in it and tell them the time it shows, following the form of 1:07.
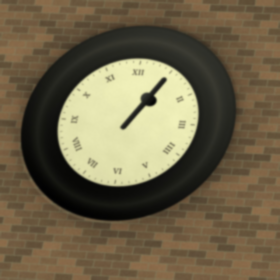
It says 1:05
